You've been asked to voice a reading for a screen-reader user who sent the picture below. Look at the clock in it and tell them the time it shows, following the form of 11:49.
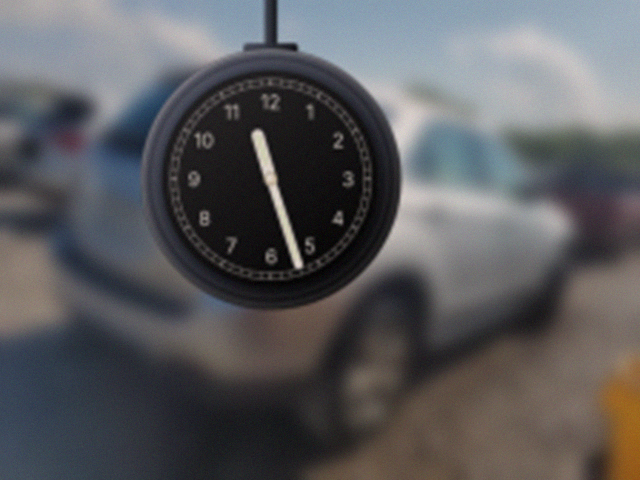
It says 11:27
